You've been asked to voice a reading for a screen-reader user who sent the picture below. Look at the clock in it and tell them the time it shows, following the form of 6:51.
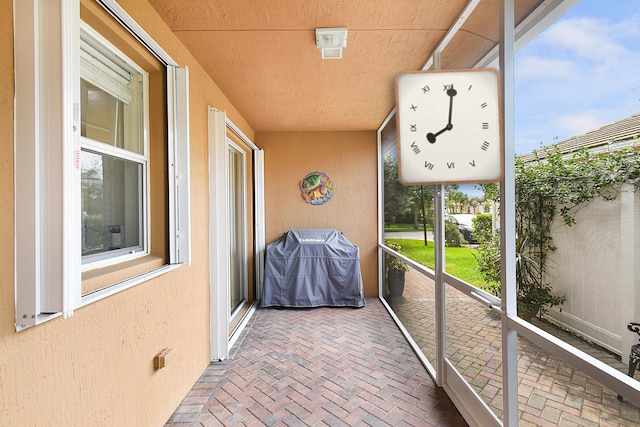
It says 8:01
